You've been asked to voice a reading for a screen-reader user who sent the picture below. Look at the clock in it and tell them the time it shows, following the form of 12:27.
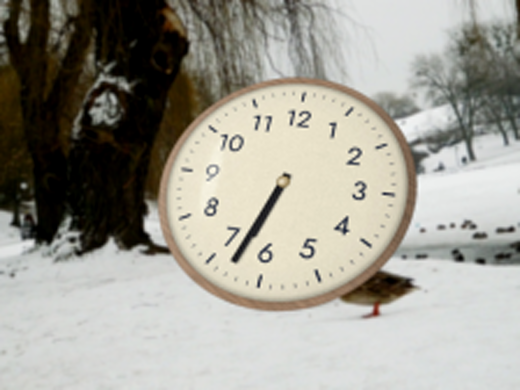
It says 6:33
